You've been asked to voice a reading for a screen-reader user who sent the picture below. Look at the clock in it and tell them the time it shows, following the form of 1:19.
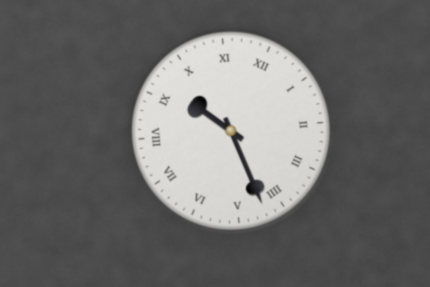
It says 9:22
